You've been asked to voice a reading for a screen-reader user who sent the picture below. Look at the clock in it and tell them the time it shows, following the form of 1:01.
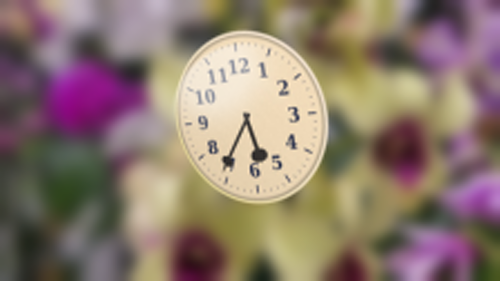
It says 5:36
